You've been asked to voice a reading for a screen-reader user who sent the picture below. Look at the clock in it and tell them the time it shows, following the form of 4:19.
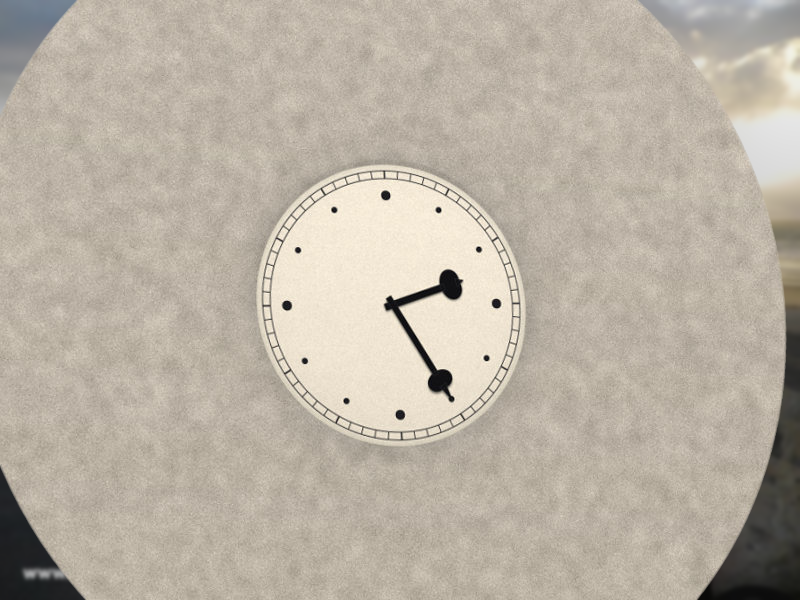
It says 2:25
